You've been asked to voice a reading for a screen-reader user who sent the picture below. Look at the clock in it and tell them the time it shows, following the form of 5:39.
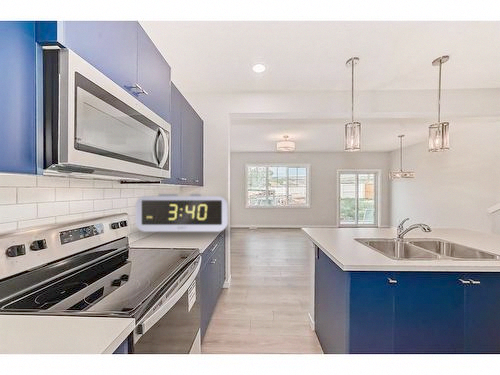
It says 3:40
